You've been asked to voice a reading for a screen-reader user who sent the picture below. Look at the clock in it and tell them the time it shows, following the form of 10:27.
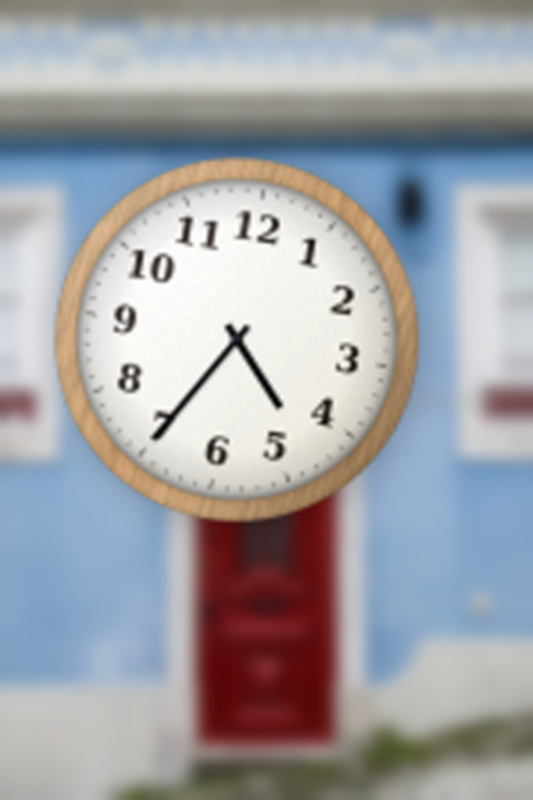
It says 4:35
